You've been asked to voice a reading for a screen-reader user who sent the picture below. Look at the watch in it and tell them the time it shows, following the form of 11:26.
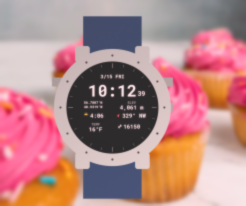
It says 10:12
